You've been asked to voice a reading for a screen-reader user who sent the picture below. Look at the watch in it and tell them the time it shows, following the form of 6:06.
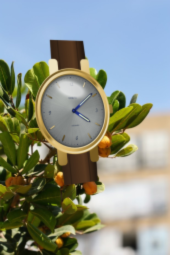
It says 4:09
